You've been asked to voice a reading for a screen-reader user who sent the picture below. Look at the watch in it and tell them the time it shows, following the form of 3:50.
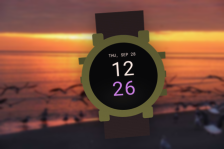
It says 12:26
